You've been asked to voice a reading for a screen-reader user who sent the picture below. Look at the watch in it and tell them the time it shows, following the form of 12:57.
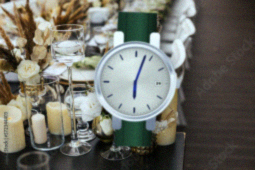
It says 6:03
